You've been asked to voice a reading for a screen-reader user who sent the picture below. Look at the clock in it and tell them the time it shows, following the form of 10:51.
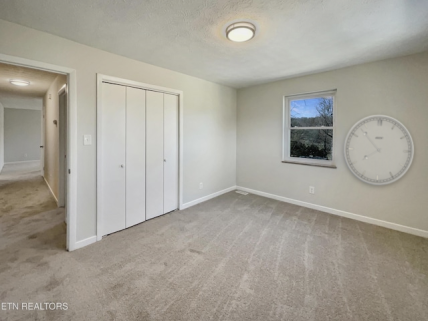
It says 7:53
